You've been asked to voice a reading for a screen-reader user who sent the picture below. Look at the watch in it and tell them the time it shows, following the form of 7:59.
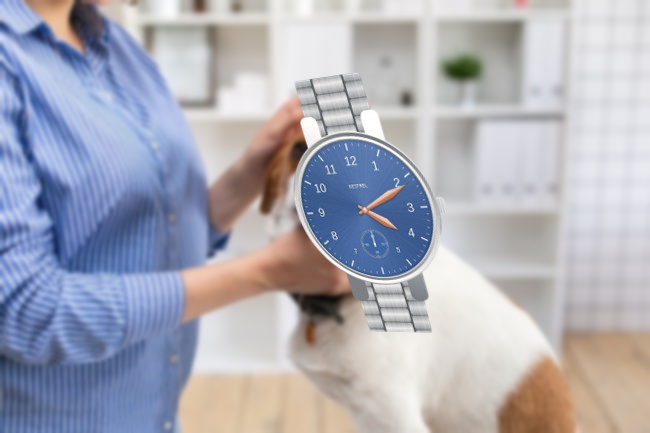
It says 4:11
